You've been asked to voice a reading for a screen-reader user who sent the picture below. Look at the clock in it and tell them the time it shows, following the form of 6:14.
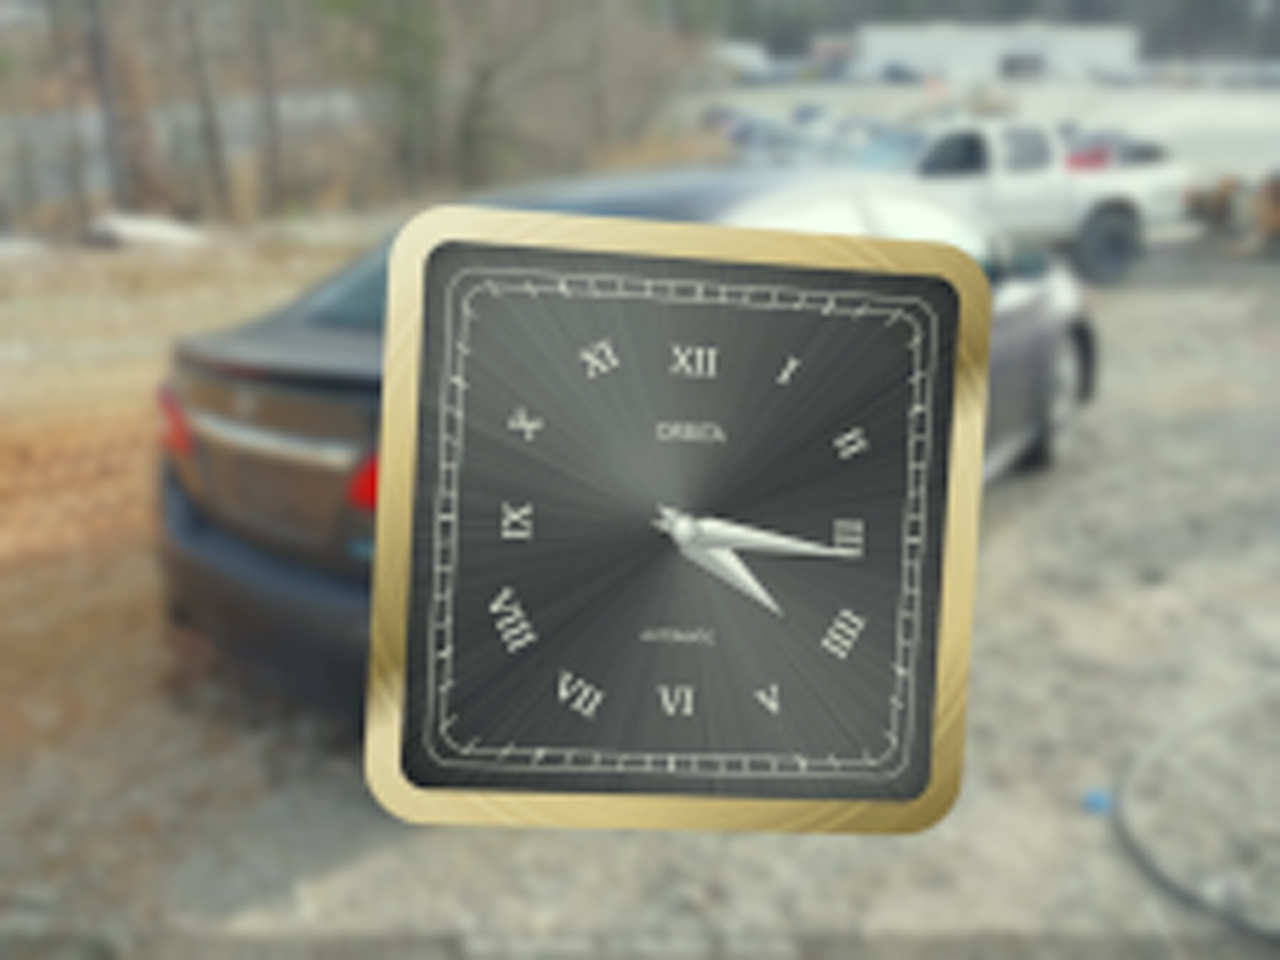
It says 4:16
